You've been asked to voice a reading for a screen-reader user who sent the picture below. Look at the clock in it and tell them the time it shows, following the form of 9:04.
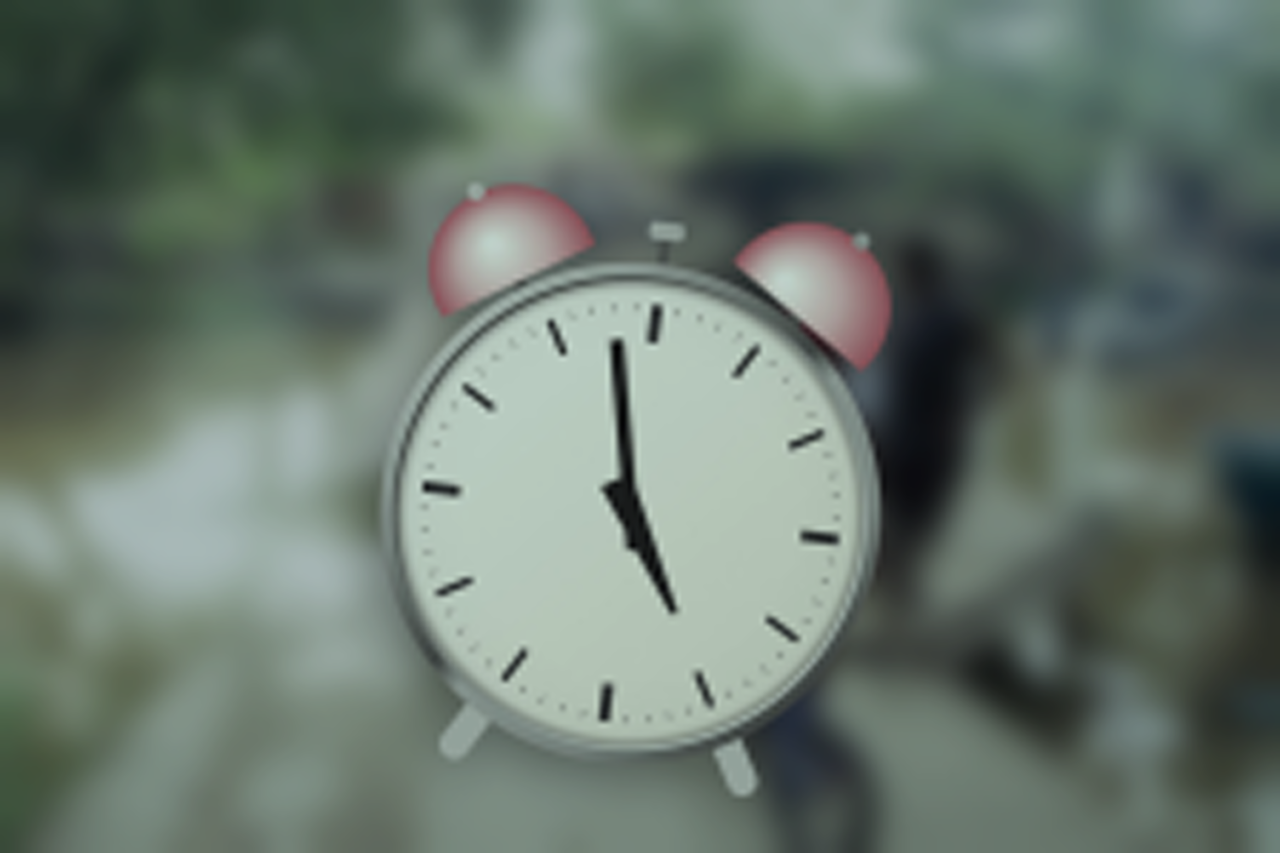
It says 4:58
